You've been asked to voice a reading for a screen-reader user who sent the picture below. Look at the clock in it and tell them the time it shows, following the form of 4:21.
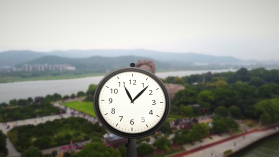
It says 11:07
